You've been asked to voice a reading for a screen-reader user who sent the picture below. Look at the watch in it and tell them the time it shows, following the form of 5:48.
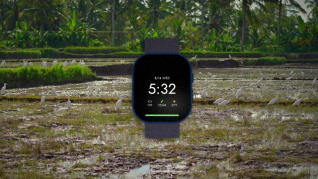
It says 5:32
